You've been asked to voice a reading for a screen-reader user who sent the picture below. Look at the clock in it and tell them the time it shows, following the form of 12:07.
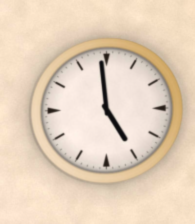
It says 4:59
